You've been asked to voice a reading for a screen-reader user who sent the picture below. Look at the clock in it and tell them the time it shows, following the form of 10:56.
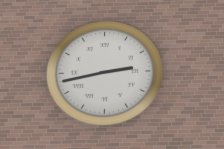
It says 2:43
